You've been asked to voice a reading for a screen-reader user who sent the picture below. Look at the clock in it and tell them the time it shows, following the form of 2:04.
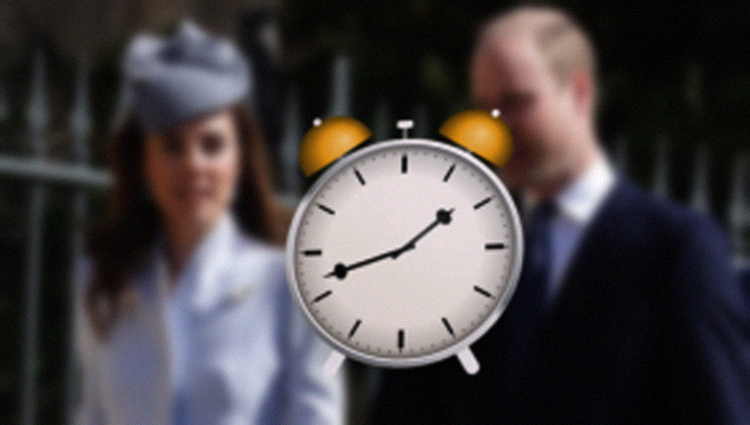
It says 1:42
